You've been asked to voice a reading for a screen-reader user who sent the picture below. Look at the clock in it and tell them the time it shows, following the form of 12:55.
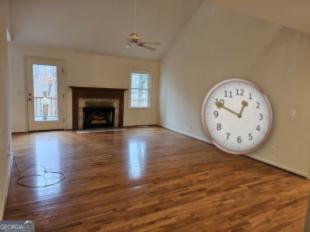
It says 12:49
